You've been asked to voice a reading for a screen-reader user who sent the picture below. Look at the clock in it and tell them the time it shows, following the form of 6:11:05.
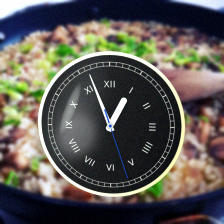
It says 12:56:27
